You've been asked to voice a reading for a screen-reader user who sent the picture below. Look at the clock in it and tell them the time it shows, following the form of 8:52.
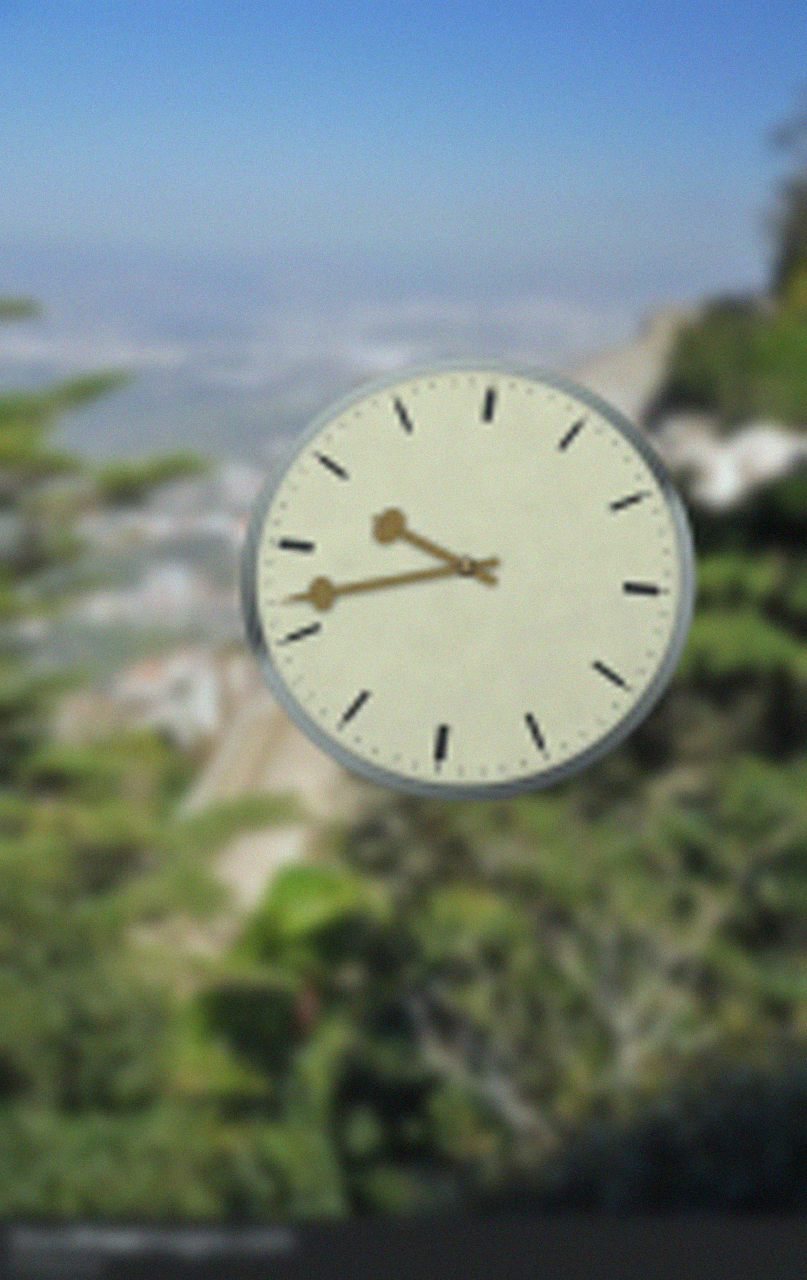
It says 9:42
